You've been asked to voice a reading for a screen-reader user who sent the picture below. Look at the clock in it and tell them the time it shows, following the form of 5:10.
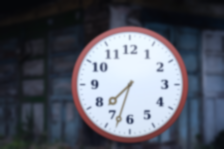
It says 7:33
